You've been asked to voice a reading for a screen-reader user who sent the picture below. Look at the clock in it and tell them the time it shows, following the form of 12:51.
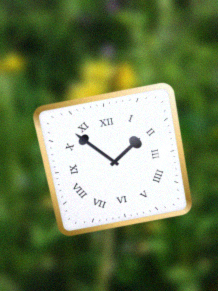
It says 1:53
